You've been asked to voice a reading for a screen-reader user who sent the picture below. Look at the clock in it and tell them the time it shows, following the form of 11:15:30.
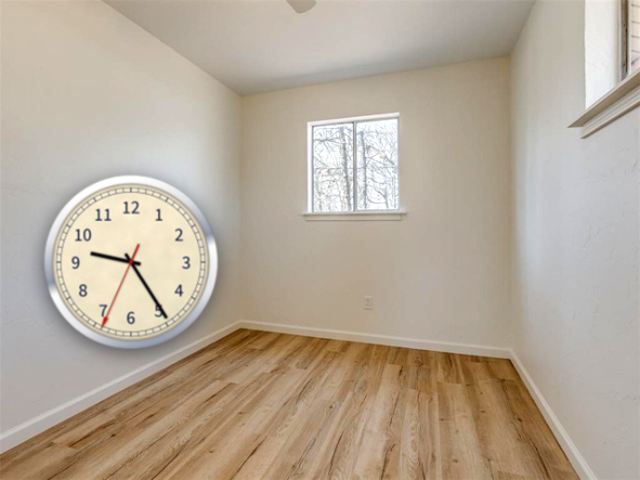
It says 9:24:34
